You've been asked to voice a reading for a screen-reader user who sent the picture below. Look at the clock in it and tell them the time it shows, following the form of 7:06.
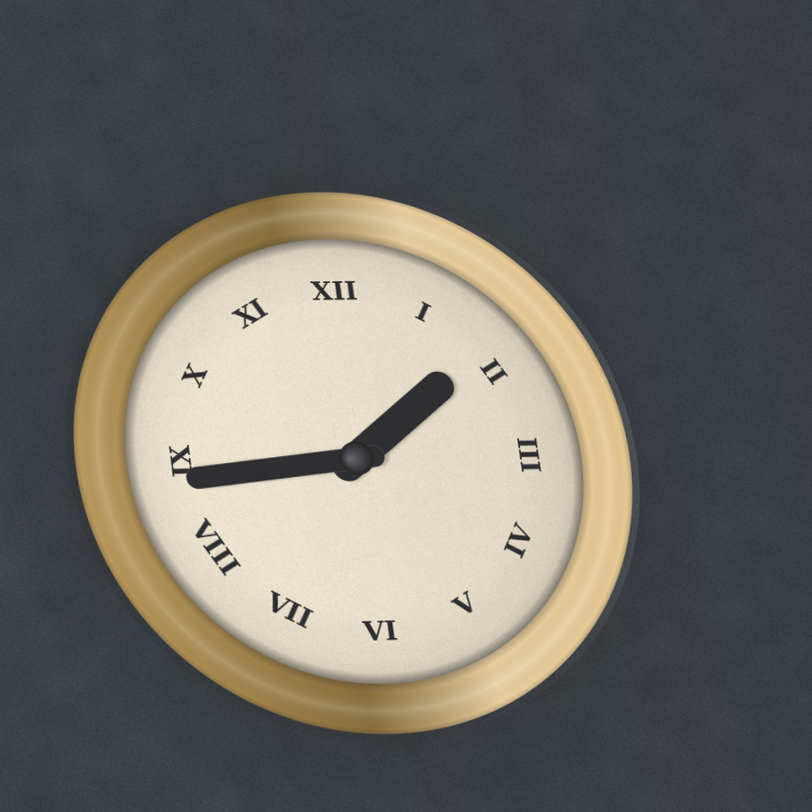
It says 1:44
